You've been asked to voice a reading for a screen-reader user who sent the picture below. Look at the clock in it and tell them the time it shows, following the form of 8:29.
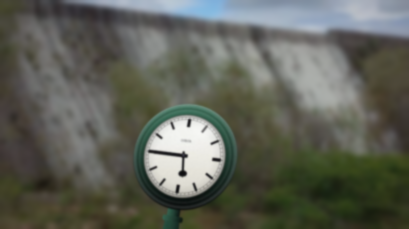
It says 5:45
